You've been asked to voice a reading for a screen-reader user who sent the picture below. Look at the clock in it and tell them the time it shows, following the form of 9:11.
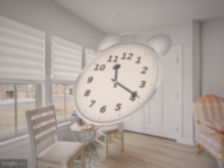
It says 11:19
